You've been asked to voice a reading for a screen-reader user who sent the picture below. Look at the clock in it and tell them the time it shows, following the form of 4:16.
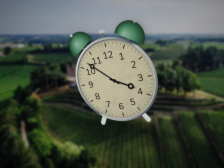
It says 3:52
